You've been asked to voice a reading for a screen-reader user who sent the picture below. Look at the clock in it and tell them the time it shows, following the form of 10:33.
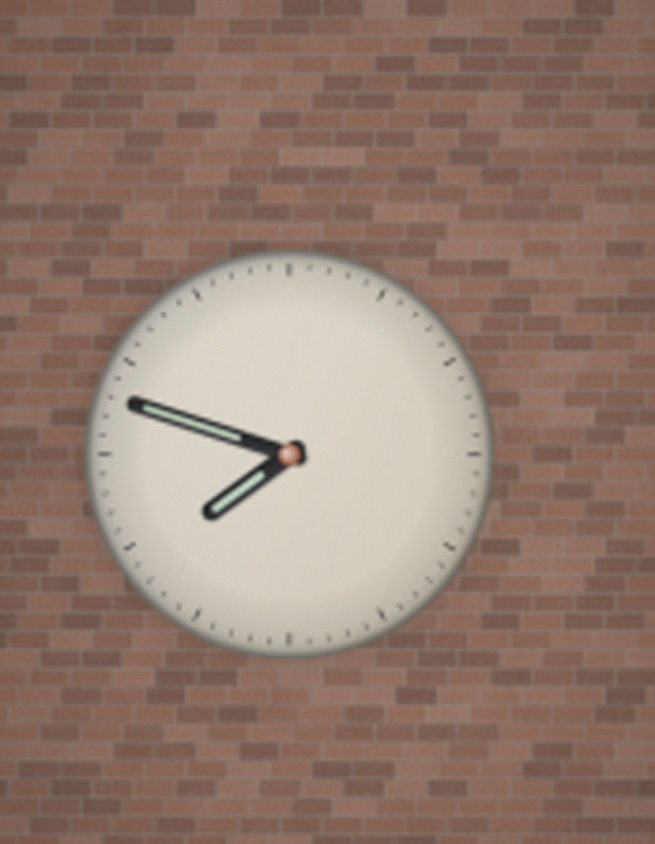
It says 7:48
